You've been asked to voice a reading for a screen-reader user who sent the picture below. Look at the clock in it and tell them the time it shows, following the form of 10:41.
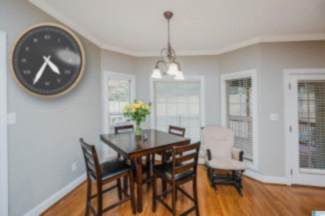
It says 4:35
